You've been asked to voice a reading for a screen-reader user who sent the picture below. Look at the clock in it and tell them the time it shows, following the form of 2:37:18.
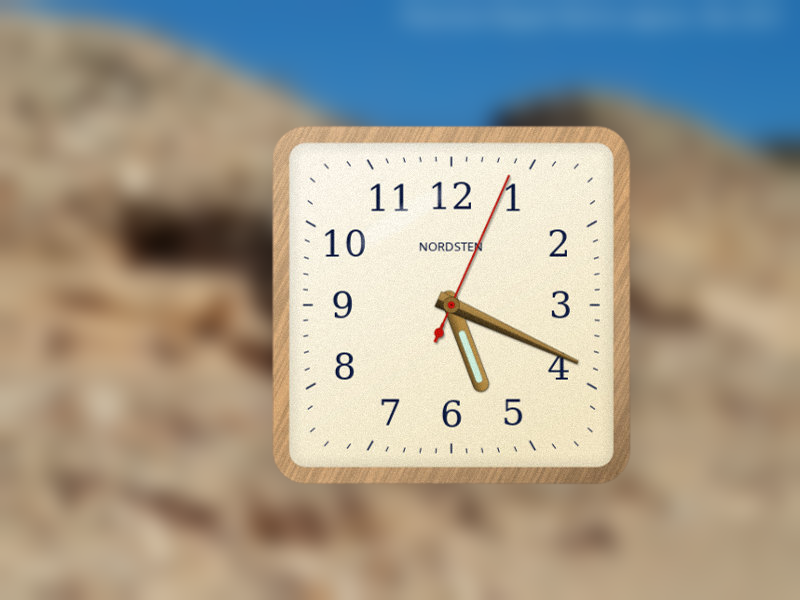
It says 5:19:04
